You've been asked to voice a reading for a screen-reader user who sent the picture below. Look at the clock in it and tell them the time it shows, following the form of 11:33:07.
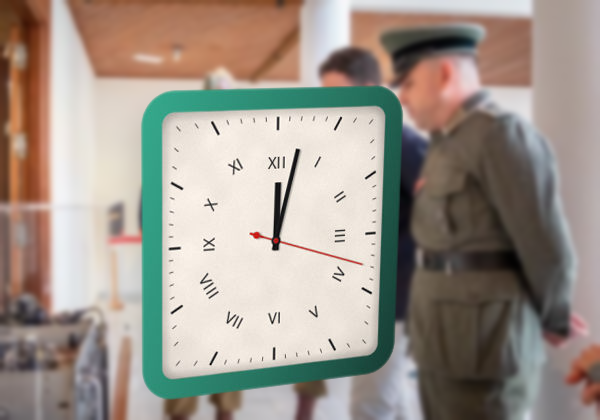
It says 12:02:18
